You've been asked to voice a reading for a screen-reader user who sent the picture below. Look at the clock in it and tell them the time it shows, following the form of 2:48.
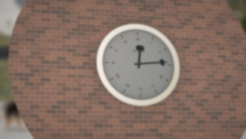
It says 12:14
